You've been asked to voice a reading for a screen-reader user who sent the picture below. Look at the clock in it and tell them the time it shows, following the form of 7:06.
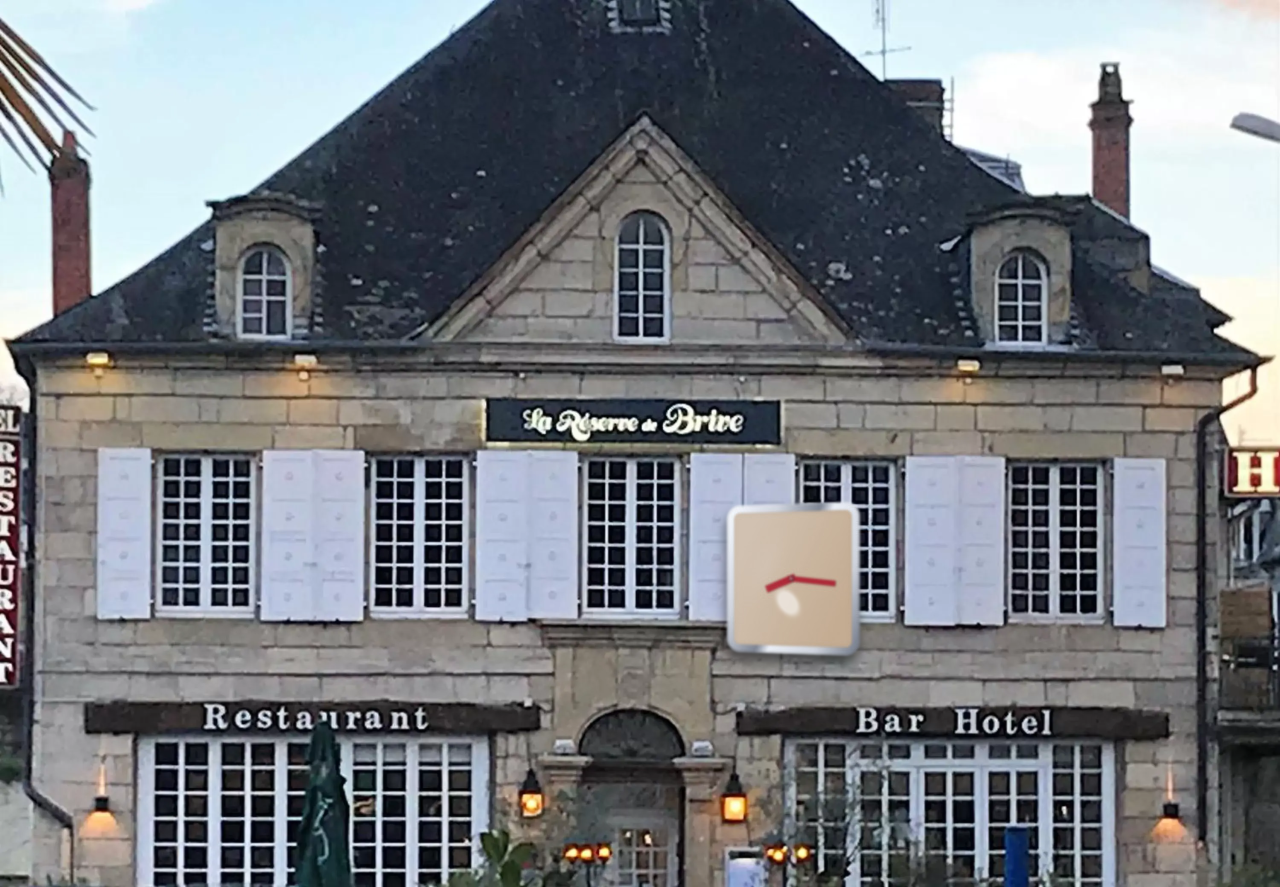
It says 8:16
